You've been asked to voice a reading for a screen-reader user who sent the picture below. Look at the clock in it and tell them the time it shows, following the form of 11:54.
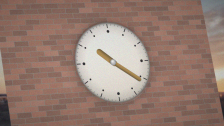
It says 10:21
